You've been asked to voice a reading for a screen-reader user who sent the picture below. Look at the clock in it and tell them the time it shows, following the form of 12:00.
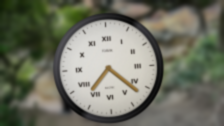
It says 7:22
